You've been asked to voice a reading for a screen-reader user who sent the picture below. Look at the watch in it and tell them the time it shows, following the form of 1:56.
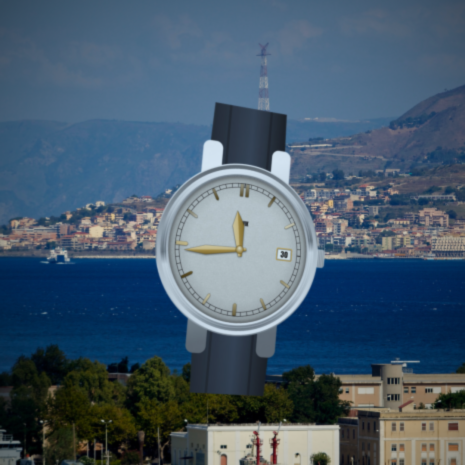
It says 11:44
